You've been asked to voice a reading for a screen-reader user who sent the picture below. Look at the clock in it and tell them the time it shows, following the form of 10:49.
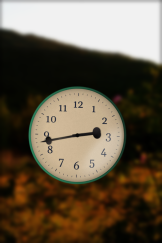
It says 2:43
